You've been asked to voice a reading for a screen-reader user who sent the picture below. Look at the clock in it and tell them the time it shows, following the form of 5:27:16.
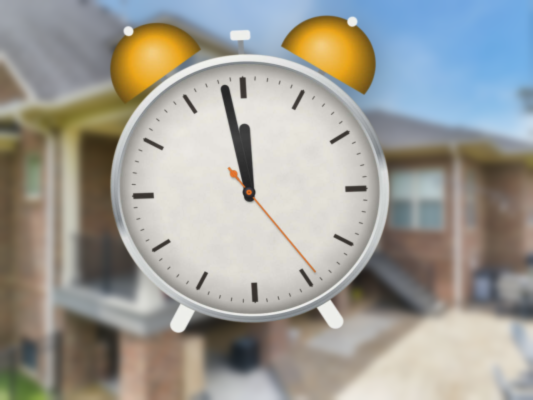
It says 11:58:24
